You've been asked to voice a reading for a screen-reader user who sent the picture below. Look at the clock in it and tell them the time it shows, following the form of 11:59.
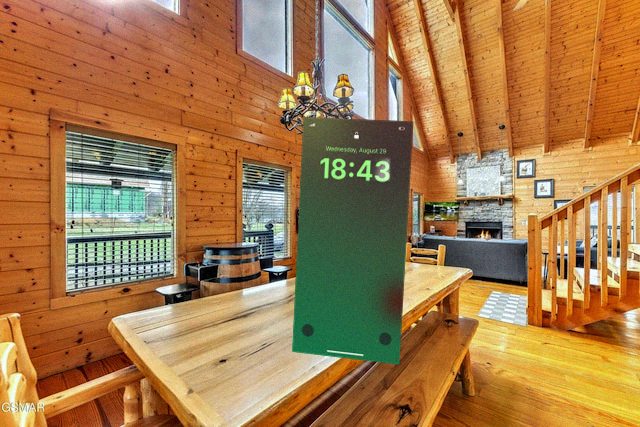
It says 18:43
